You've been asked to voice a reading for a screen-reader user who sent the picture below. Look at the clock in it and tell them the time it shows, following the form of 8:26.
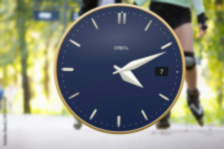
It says 4:11
